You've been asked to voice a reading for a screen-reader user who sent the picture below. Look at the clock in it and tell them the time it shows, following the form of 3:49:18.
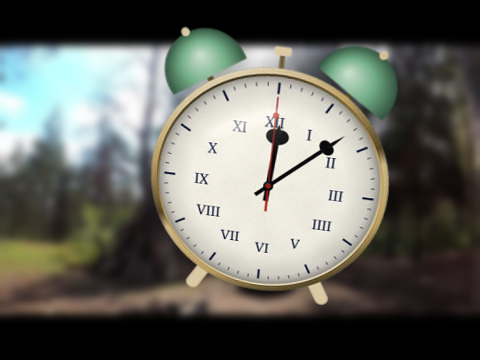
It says 12:08:00
